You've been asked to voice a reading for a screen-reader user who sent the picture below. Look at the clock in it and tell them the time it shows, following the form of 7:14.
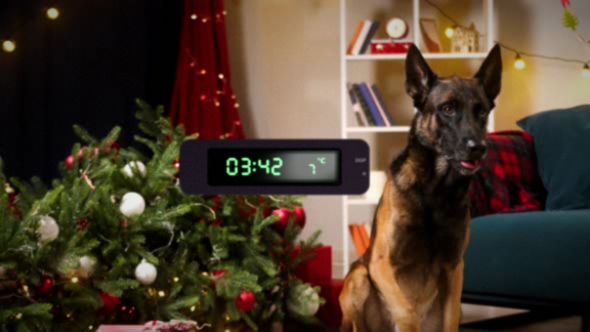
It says 3:42
